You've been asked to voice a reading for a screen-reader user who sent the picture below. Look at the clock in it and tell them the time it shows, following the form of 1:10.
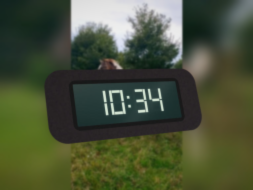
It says 10:34
